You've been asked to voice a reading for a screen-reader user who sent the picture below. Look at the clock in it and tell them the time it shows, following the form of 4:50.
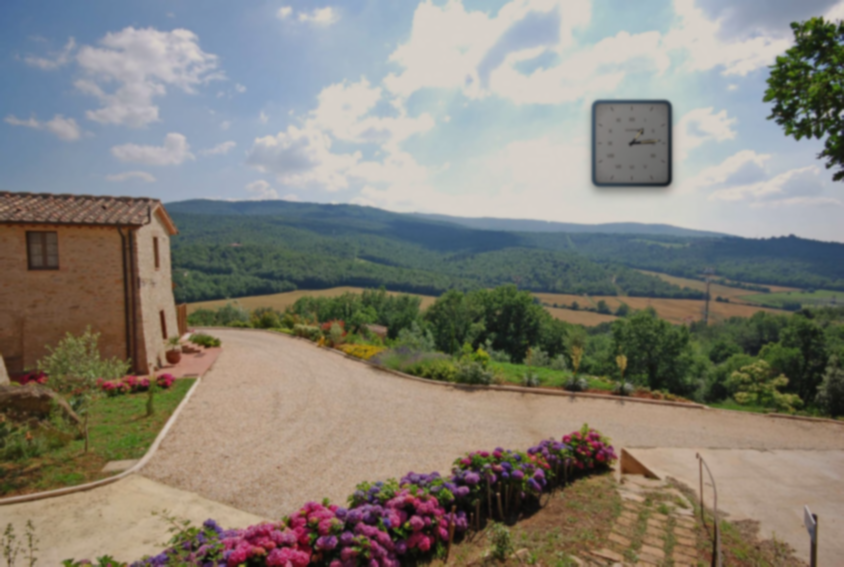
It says 1:14
